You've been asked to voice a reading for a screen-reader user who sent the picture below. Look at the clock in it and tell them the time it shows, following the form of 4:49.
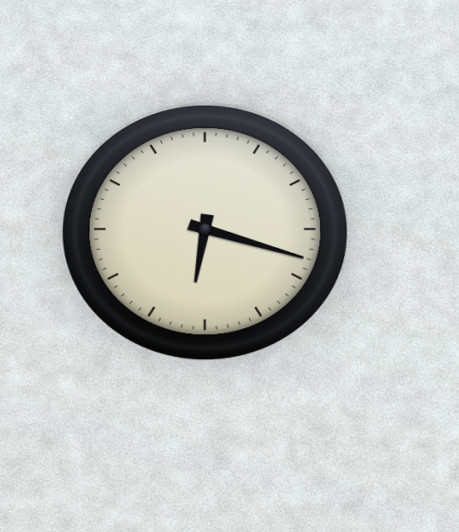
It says 6:18
